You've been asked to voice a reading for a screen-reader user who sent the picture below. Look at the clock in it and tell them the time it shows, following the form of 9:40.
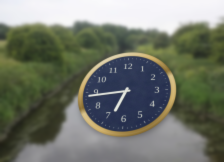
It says 6:44
